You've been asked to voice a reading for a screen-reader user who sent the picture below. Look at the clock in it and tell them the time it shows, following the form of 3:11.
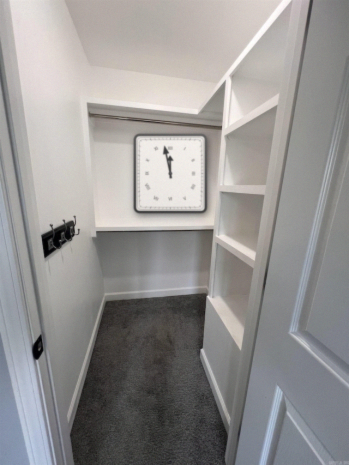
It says 11:58
